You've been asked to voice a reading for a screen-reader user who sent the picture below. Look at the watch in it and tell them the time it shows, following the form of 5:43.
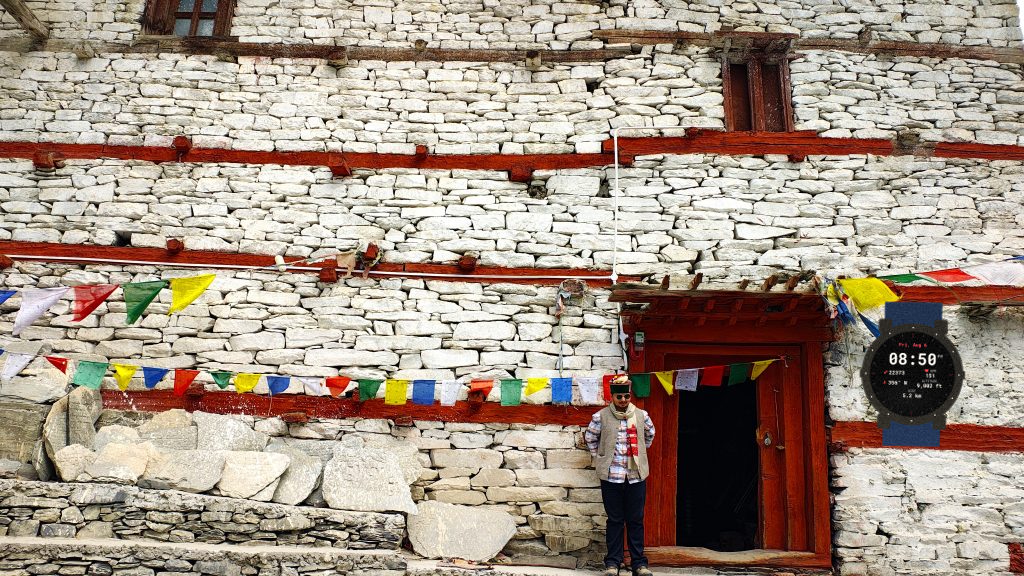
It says 8:50
